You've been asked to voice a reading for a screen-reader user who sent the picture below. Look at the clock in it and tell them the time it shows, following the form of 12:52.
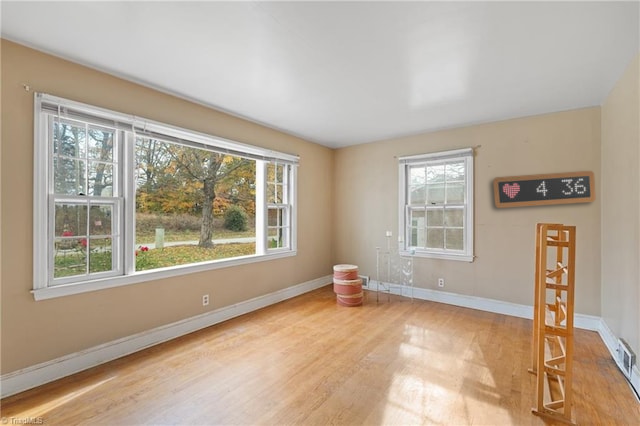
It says 4:36
